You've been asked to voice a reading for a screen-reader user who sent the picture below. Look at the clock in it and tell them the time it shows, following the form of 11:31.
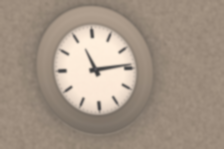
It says 11:14
